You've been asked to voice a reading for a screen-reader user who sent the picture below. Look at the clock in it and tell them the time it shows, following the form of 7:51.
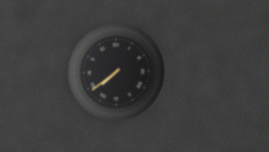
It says 7:39
